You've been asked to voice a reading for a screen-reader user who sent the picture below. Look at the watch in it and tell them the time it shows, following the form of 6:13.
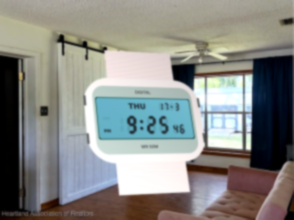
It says 9:25
